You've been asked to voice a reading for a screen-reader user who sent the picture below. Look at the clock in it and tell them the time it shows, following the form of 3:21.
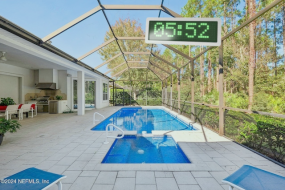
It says 5:52
